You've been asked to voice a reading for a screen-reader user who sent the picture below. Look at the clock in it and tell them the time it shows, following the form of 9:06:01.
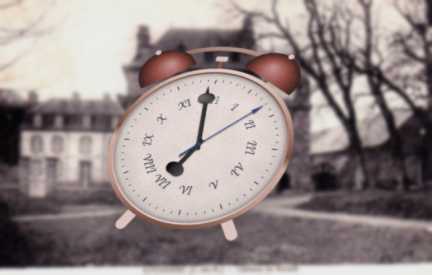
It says 6:59:08
